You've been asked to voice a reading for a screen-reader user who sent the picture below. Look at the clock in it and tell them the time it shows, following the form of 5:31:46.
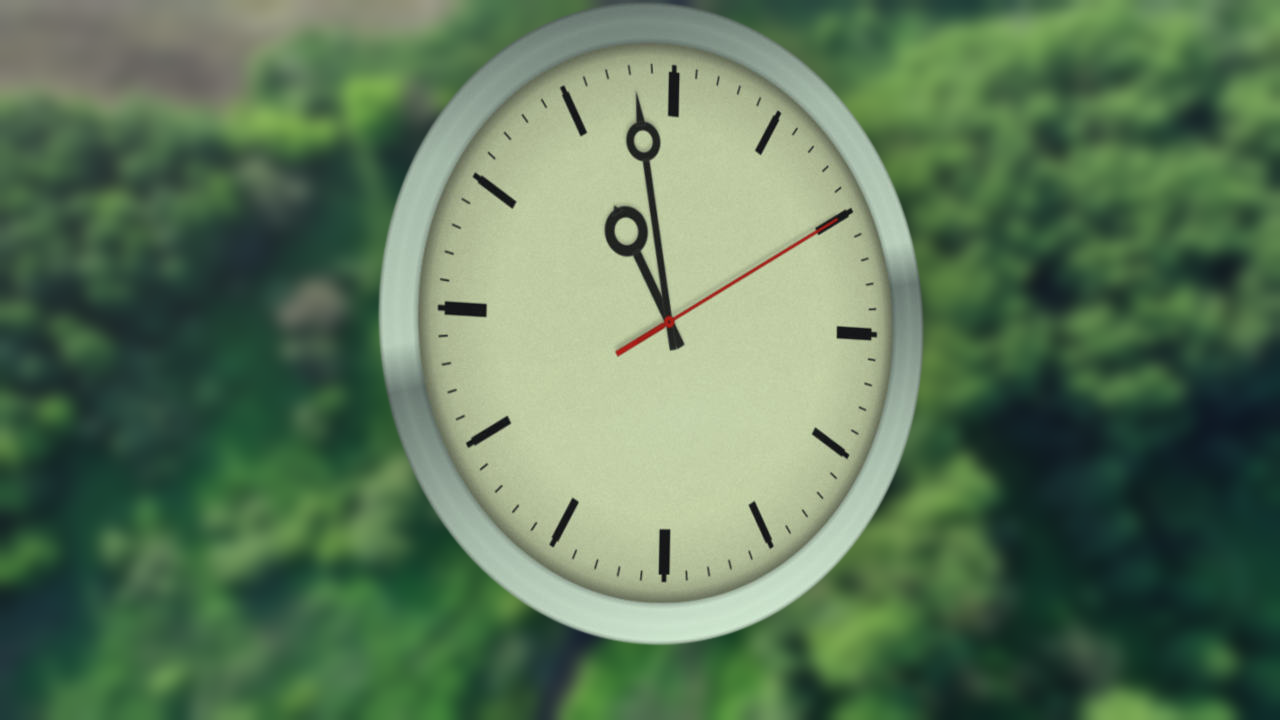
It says 10:58:10
